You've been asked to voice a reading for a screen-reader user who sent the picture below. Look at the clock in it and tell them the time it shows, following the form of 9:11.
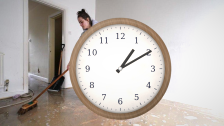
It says 1:10
